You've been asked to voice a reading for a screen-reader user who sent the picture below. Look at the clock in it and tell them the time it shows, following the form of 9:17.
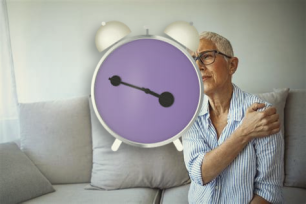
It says 3:48
